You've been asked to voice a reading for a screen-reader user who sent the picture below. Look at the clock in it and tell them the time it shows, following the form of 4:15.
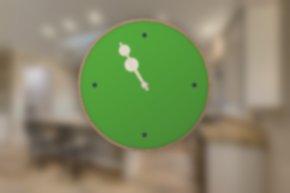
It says 10:55
